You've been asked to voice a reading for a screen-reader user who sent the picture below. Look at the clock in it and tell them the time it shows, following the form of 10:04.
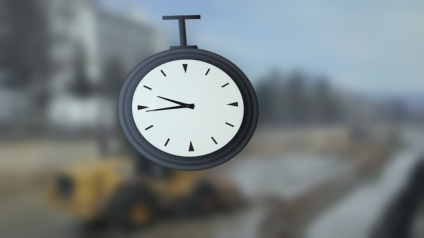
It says 9:44
